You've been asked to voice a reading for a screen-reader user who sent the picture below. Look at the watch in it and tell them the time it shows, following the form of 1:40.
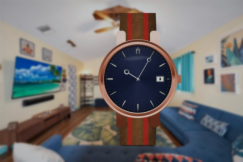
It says 10:05
